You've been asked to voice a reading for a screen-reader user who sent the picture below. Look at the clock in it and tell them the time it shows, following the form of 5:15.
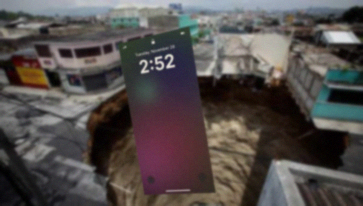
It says 2:52
